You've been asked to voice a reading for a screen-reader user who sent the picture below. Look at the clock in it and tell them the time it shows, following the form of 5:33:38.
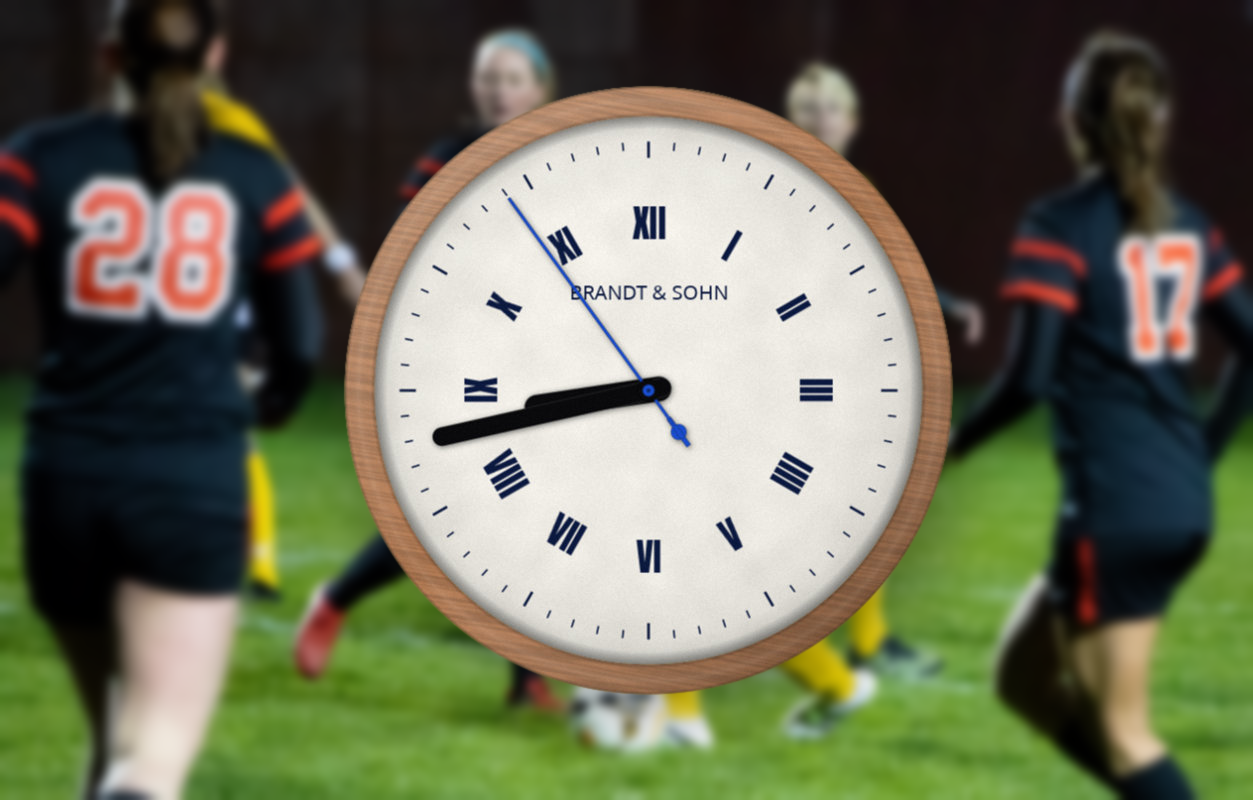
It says 8:42:54
